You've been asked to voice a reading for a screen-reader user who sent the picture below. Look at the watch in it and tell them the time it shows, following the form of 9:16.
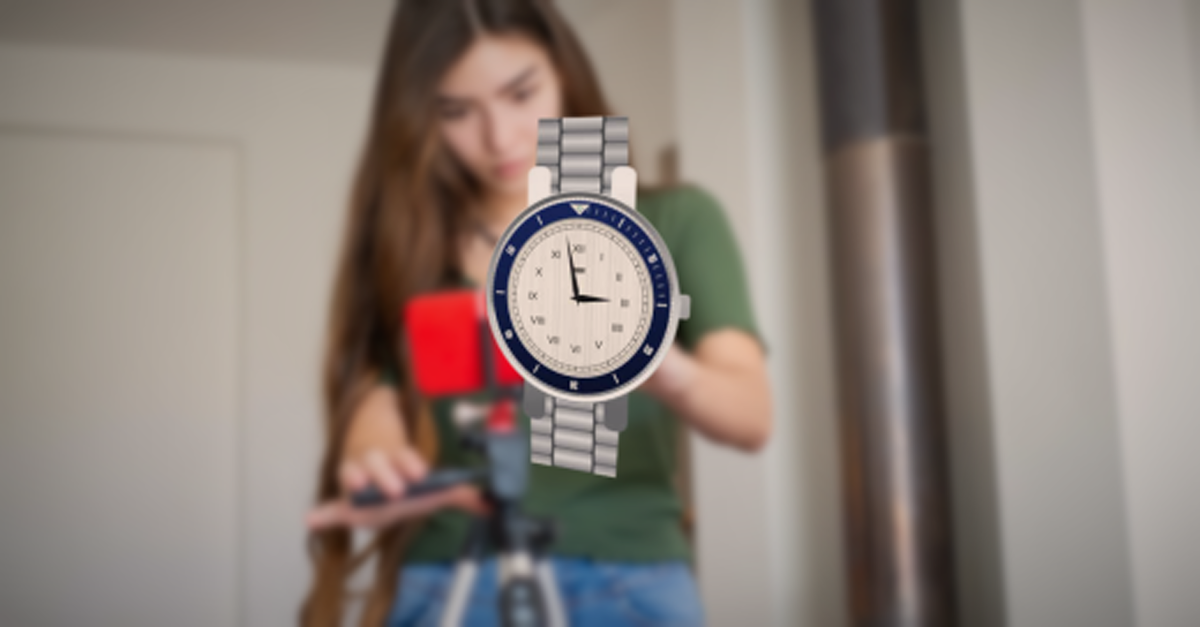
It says 2:58
